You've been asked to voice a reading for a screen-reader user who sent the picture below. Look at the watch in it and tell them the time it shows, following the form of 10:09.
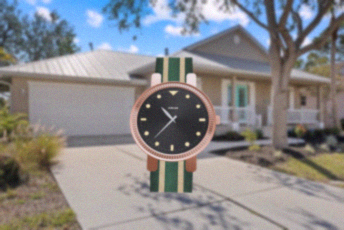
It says 10:37
